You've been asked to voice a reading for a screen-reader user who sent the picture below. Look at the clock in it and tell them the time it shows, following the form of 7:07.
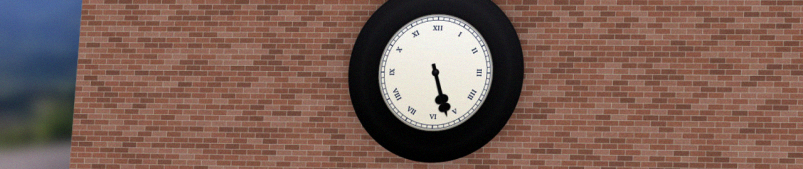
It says 5:27
